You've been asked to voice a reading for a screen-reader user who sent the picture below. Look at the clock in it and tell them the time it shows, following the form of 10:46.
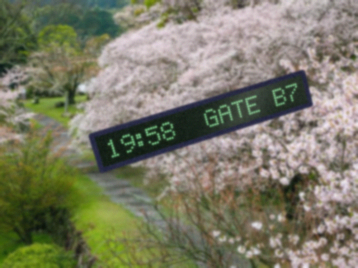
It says 19:58
